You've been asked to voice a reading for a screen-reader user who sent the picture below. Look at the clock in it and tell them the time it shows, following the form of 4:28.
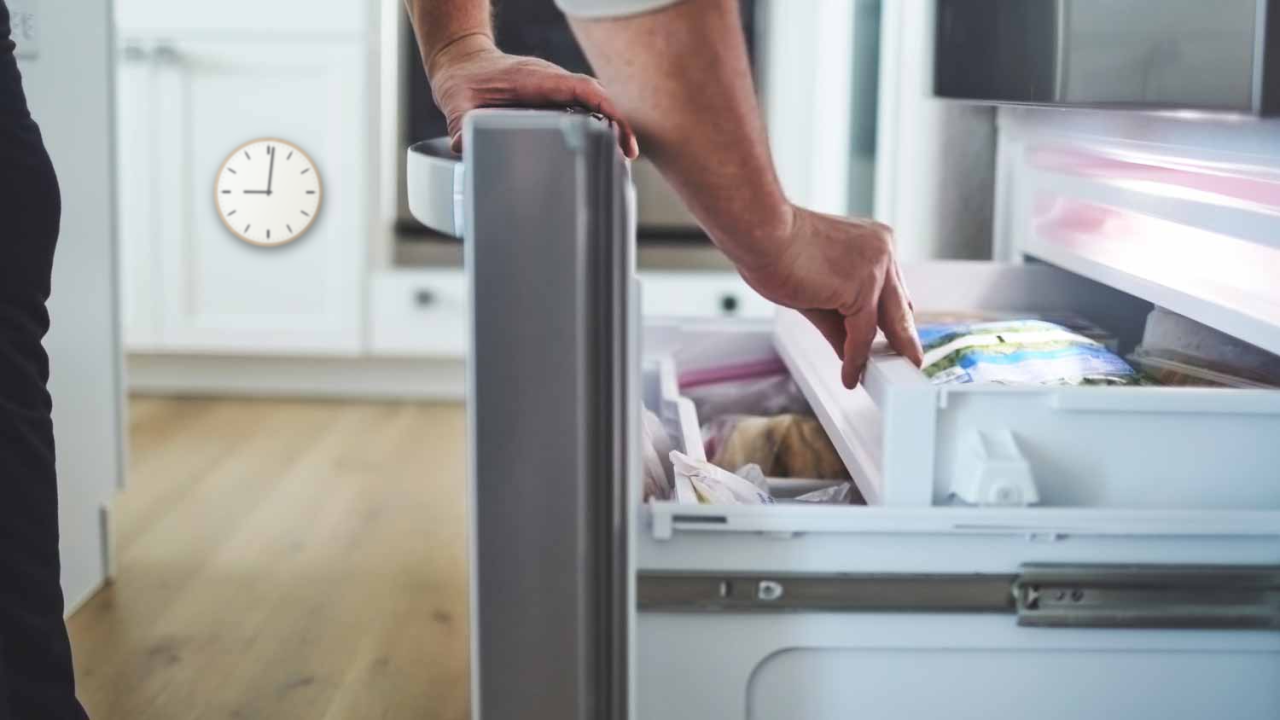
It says 9:01
